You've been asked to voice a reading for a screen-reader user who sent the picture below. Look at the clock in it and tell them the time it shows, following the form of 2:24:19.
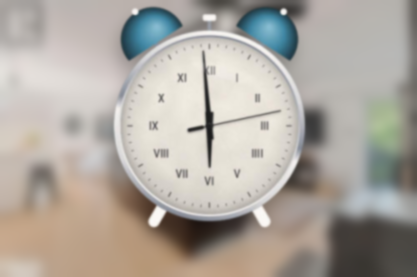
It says 5:59:13
